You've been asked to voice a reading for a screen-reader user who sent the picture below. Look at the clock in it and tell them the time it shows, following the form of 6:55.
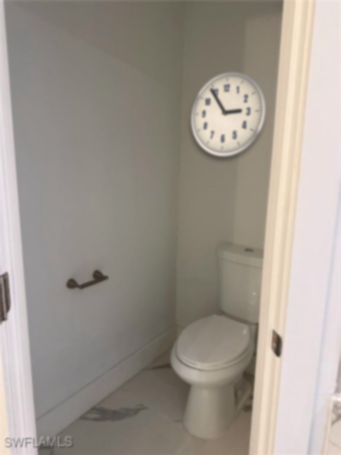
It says 2:54
